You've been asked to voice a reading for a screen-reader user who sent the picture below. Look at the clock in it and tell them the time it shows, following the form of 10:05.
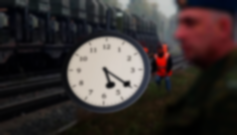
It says 5:21
